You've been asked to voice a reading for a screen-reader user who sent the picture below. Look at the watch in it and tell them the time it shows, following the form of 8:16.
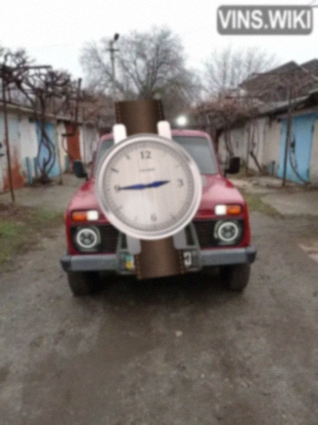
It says 2:45
